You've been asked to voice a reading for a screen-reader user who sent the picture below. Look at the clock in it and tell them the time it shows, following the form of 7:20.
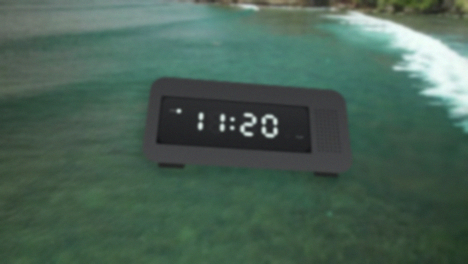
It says 11:20
